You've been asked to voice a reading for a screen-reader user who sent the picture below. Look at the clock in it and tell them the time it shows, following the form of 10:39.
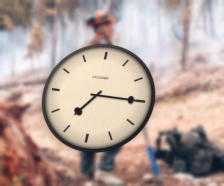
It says 7:15
